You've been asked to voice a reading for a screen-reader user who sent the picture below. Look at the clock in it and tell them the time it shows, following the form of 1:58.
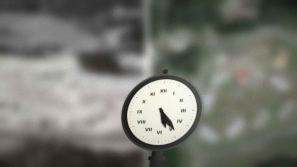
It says 5:24
